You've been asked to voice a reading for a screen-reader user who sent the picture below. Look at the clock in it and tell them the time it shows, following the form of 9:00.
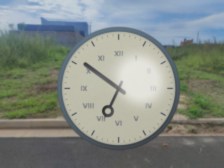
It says 6:51
